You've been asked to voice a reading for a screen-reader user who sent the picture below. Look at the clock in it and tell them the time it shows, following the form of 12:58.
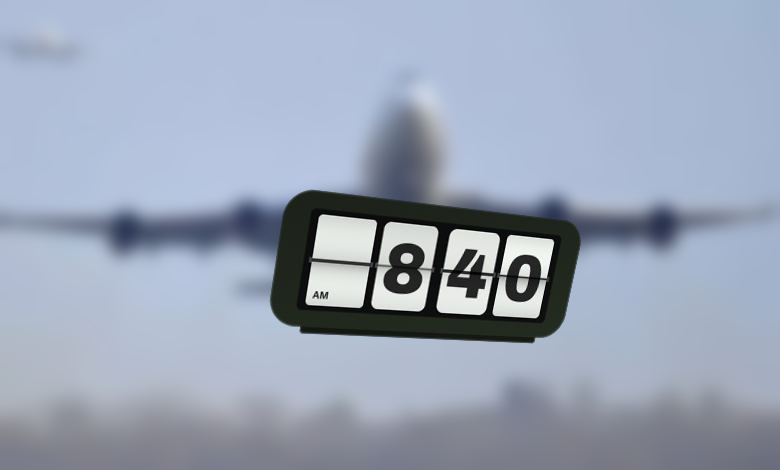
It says 8:40
